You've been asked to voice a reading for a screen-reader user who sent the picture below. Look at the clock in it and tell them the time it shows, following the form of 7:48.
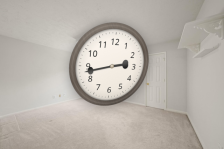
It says 2:43
